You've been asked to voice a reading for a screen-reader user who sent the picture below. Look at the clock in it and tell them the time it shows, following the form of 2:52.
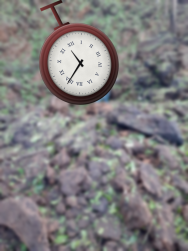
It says 11:40
